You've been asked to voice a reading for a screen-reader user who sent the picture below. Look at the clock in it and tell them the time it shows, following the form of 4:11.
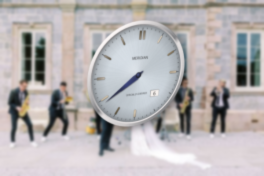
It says 7:39
